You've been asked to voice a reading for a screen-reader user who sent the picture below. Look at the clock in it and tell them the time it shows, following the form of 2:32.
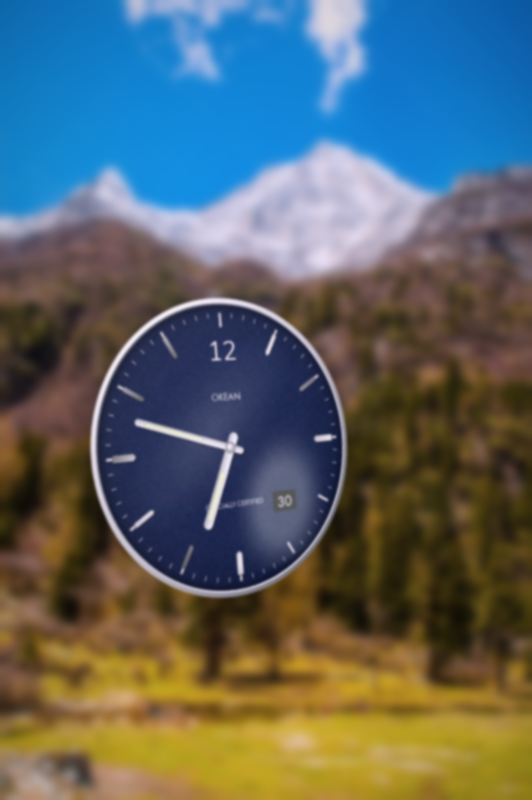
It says 6:48
